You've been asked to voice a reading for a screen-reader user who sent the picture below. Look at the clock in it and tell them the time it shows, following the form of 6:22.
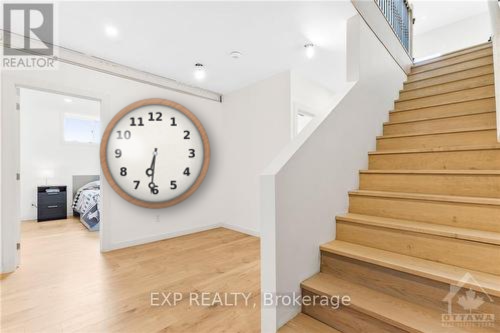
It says 6:31
